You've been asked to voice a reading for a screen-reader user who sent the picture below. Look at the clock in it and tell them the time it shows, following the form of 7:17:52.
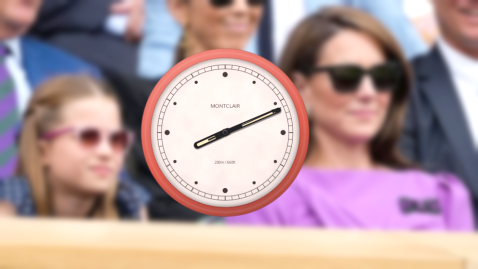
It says 8:11:11
